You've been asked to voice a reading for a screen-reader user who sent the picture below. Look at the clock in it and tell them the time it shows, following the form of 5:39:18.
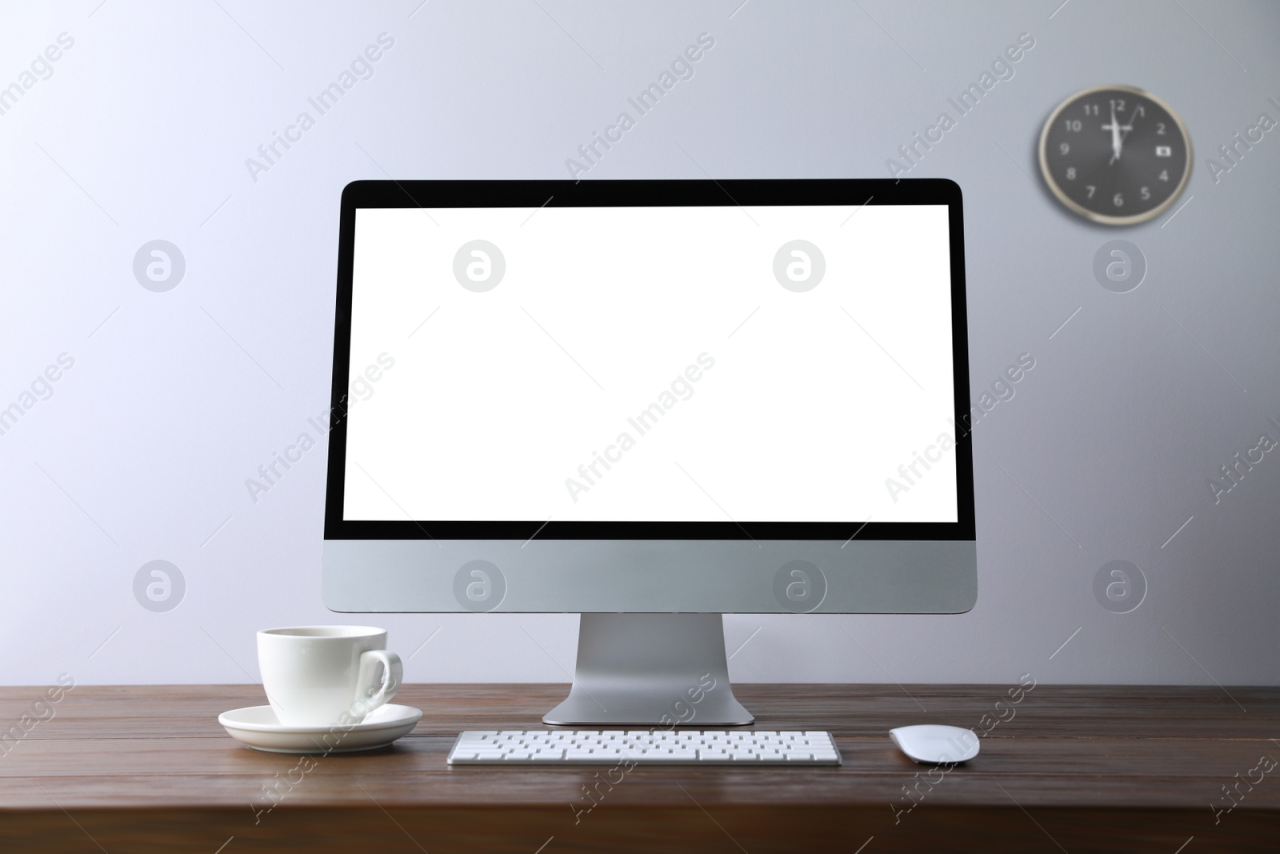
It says 11:59:04
